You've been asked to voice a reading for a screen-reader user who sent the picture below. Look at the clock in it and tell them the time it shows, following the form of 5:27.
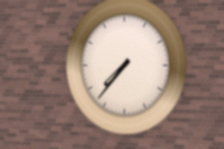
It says 7:37
